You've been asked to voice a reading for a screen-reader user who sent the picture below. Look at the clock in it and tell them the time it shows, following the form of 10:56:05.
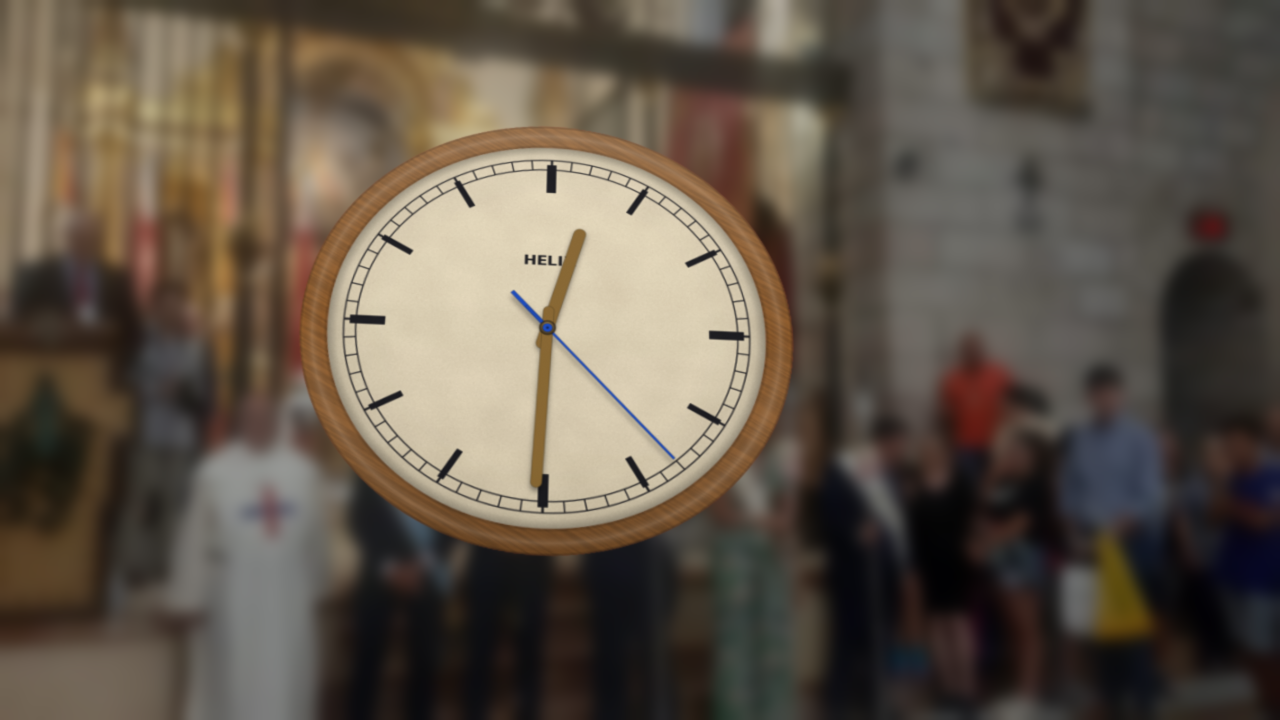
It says 12:30:23
